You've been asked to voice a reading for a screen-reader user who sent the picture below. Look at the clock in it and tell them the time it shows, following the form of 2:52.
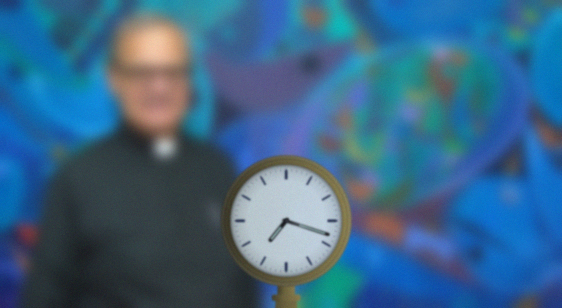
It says 7:18
